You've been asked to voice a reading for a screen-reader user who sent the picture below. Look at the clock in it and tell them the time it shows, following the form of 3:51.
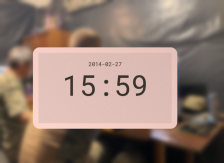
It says 15:59
